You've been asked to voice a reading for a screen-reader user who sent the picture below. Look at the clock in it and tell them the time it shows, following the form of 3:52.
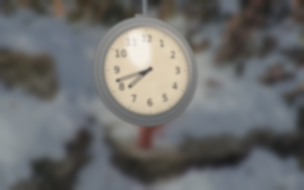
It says 7:42
